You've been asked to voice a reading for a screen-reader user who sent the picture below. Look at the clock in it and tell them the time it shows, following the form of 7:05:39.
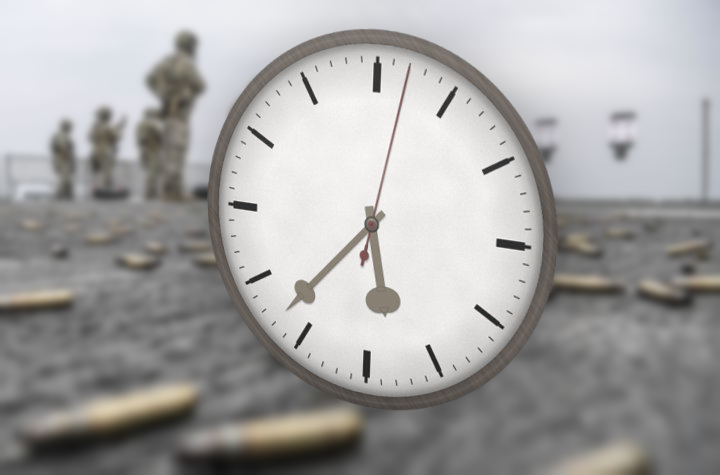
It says 5:37:02
